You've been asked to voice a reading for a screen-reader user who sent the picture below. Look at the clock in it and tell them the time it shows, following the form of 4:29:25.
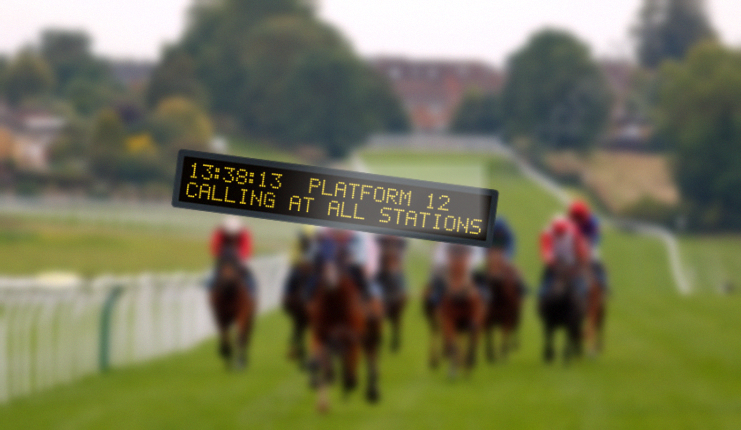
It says 13:38:13
